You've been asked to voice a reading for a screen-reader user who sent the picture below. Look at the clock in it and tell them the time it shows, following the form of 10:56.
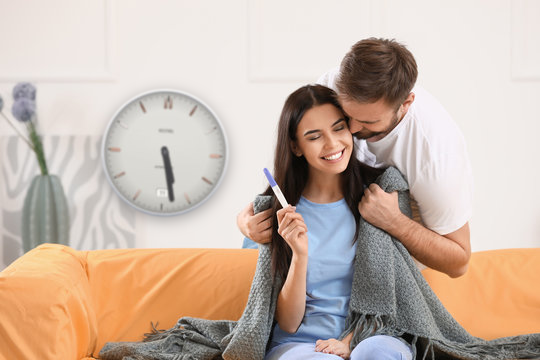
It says 5:28
